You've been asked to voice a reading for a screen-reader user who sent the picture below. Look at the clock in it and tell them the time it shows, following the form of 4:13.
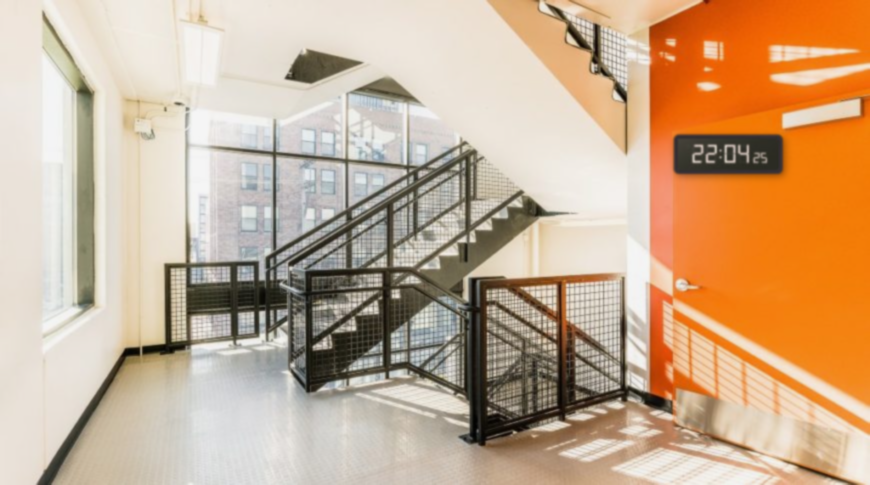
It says 22:04
